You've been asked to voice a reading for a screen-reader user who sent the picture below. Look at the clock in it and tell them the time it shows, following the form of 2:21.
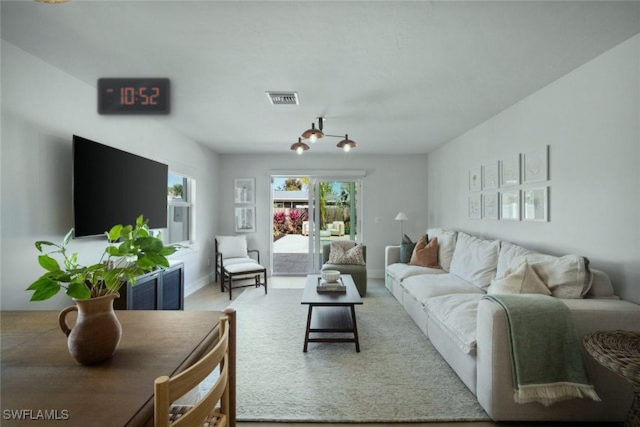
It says 10:52
